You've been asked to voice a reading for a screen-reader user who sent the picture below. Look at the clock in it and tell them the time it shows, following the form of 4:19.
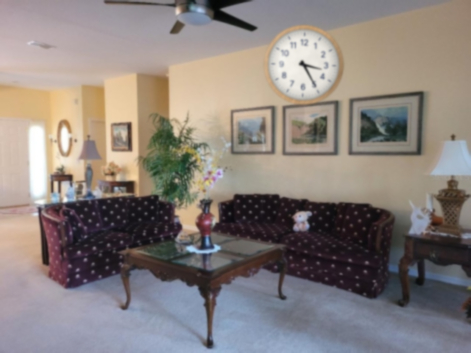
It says 3:25
